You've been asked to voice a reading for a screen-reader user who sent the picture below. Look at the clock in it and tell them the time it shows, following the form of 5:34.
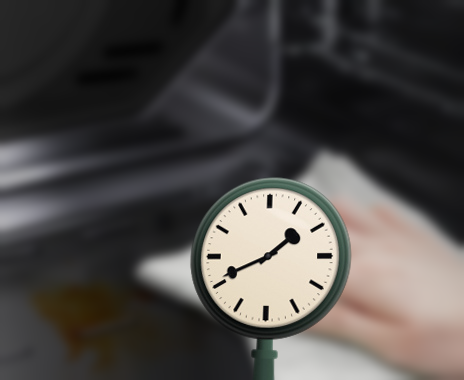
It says 1:41
